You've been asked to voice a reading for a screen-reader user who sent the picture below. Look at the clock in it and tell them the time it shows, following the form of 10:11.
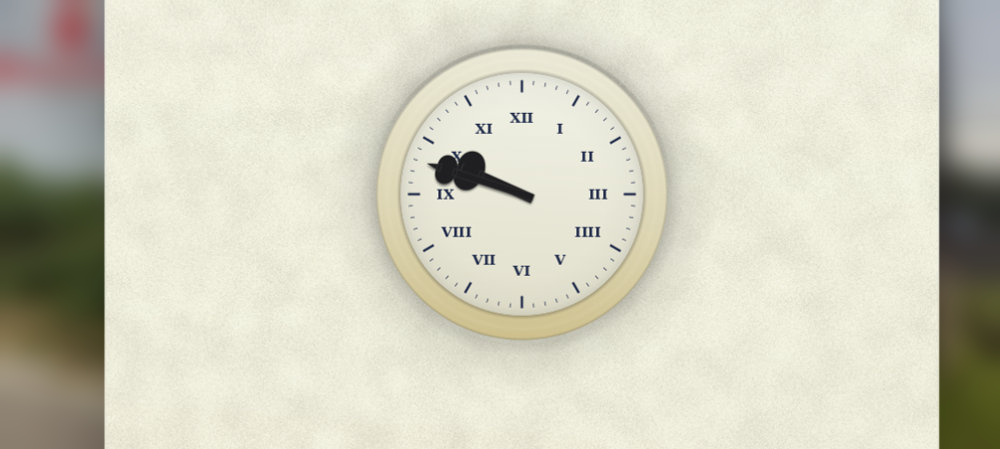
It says 9:48
